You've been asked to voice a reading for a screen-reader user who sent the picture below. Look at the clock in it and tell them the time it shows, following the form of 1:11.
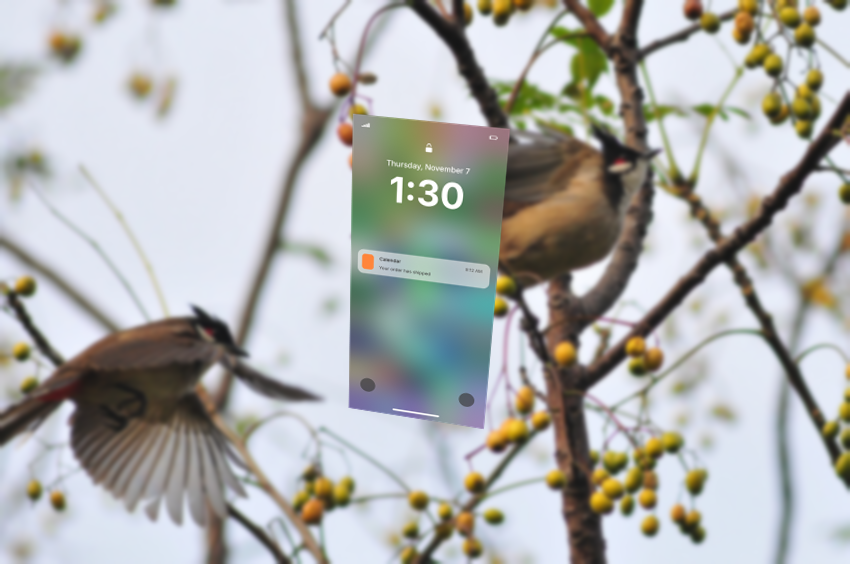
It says 1:30
